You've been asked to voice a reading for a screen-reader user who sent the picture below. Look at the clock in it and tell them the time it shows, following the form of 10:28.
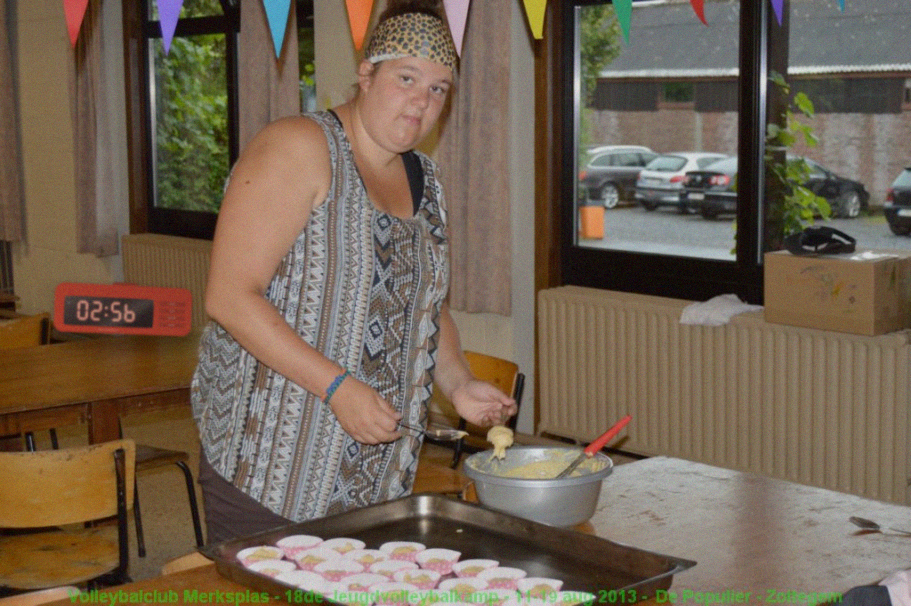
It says 2:56
